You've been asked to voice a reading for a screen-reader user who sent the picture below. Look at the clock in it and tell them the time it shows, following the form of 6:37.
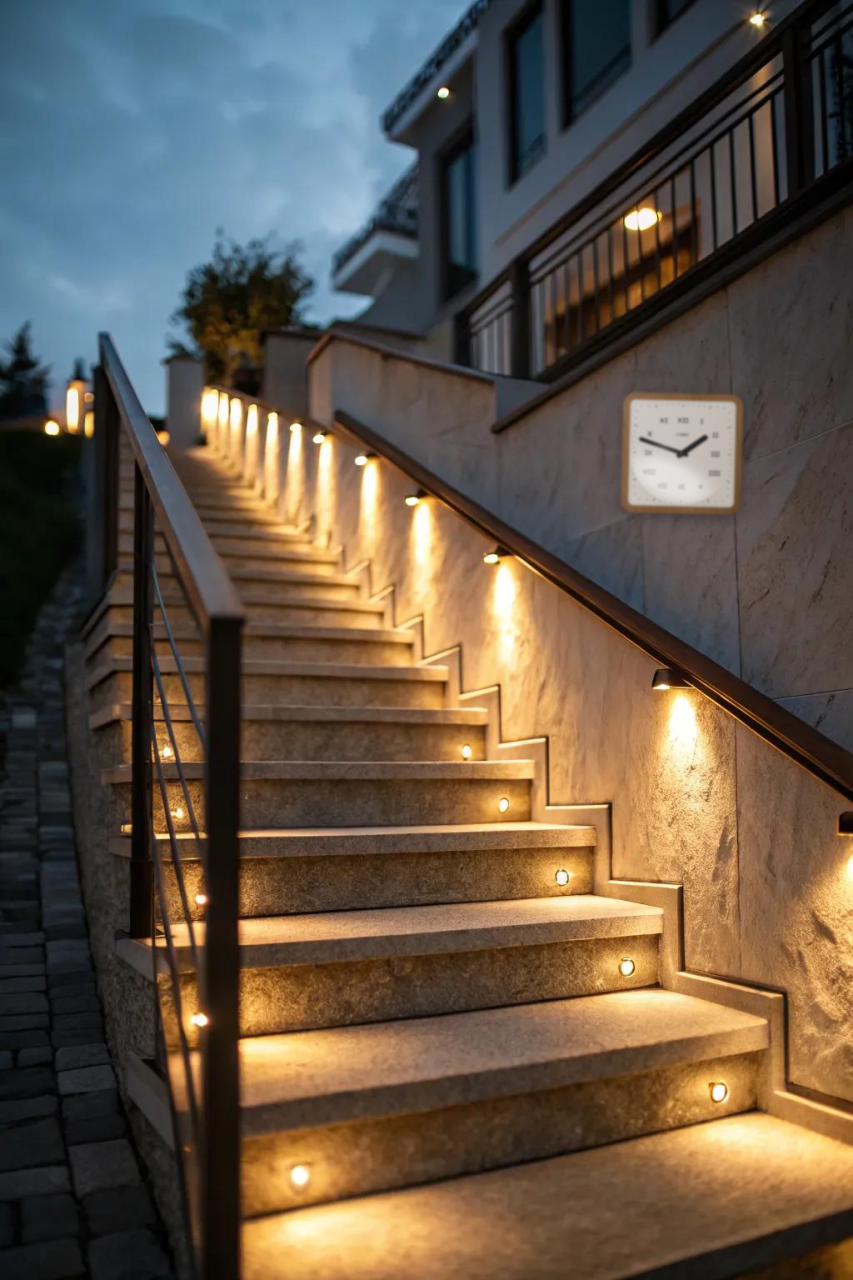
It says 1:48
